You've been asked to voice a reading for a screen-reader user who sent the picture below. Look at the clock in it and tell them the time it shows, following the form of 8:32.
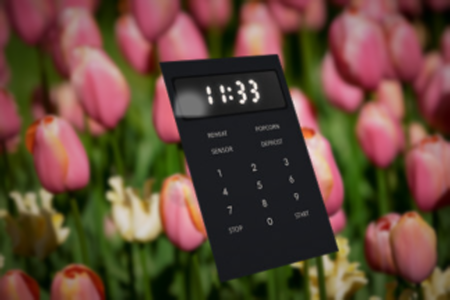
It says 11:33
